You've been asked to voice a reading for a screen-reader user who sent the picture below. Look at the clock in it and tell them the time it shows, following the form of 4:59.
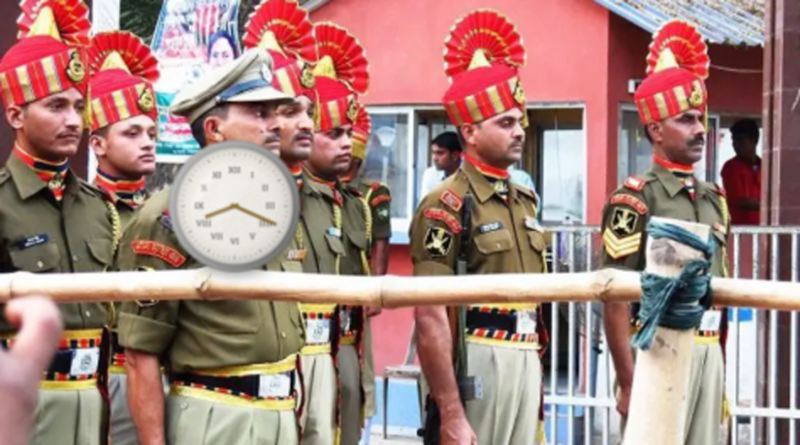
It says 8:19
